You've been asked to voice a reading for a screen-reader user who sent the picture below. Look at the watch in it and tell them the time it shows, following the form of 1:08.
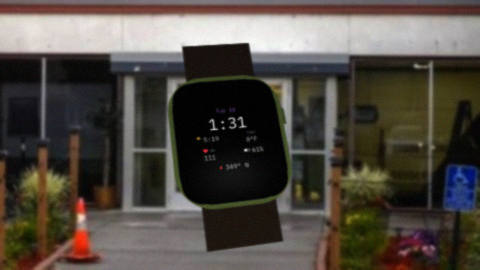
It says 1:31
